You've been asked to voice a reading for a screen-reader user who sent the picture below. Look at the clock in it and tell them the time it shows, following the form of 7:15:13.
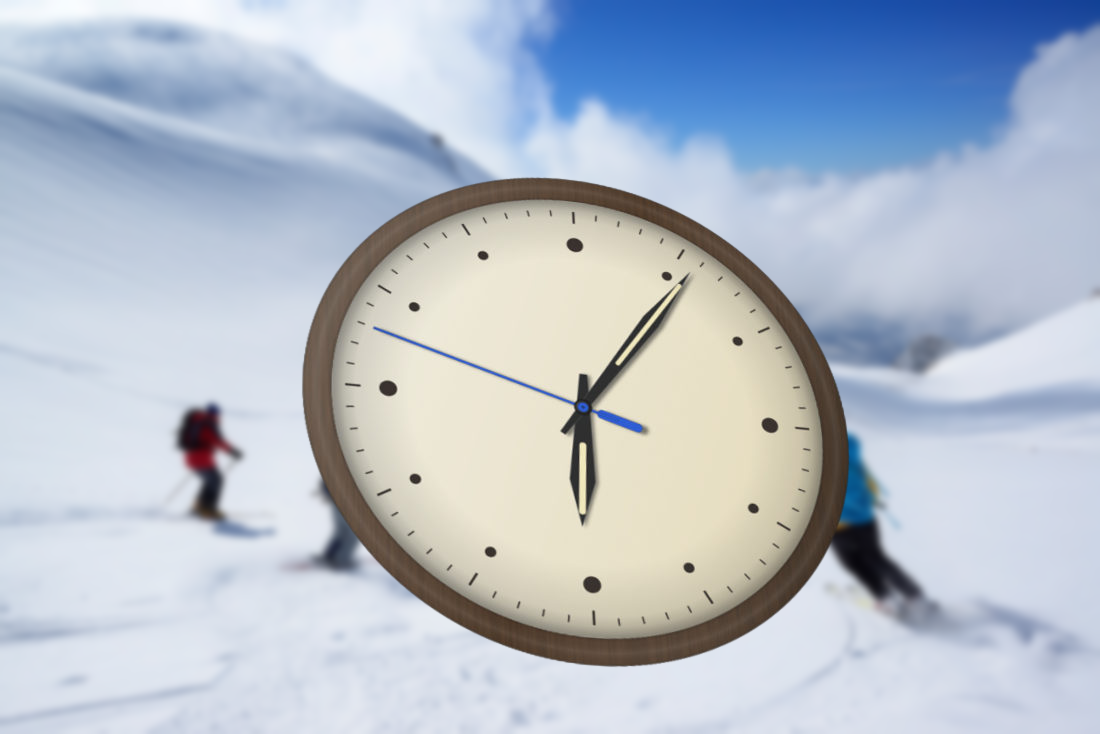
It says 6:05:48
